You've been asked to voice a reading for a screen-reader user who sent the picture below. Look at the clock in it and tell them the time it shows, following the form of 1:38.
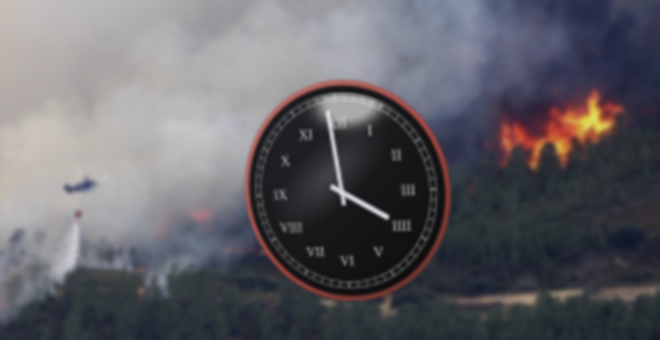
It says 3:59
